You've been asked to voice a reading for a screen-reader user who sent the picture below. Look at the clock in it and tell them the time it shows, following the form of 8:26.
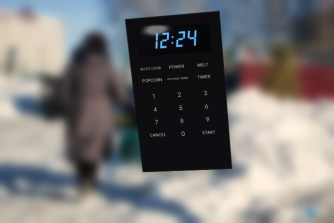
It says 12:24
